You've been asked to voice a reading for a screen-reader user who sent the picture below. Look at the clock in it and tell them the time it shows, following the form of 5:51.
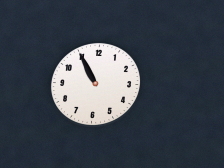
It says 10:55
